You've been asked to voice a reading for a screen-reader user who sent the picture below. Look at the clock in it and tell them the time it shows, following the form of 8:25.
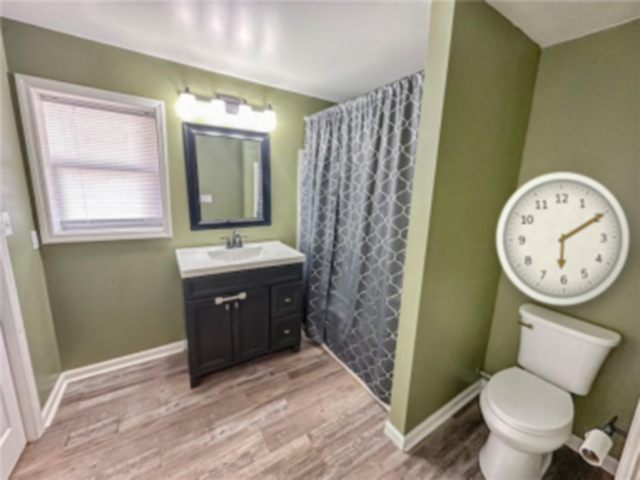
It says 6:10
